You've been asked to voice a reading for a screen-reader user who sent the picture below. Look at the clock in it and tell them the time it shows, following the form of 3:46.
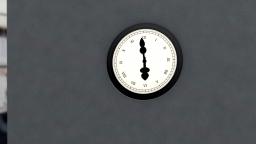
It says 5:59
